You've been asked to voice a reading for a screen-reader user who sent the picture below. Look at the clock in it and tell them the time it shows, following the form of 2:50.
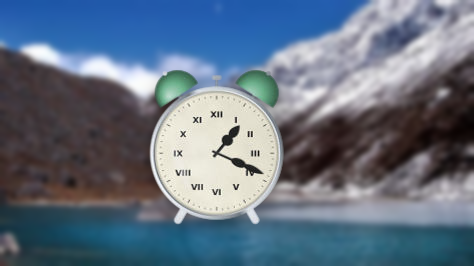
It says 1:19
